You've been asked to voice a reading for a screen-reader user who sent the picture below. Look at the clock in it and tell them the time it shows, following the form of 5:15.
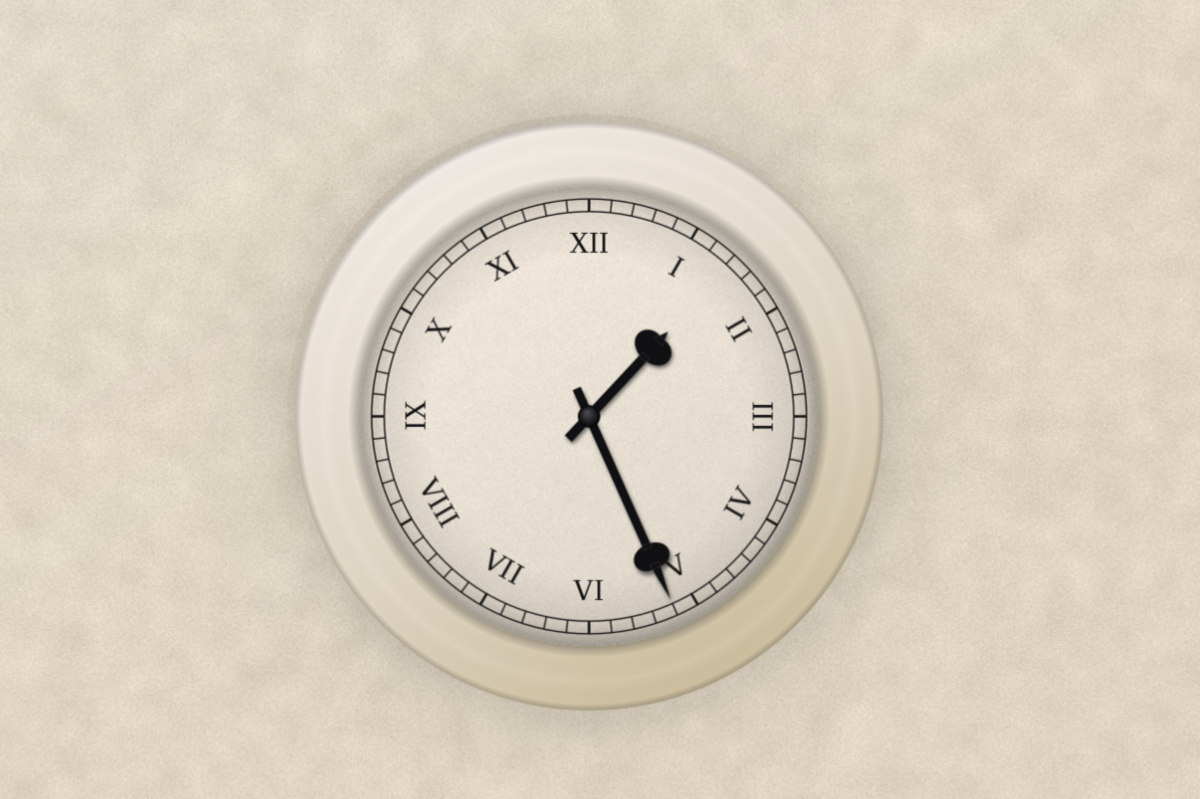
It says 1:26
